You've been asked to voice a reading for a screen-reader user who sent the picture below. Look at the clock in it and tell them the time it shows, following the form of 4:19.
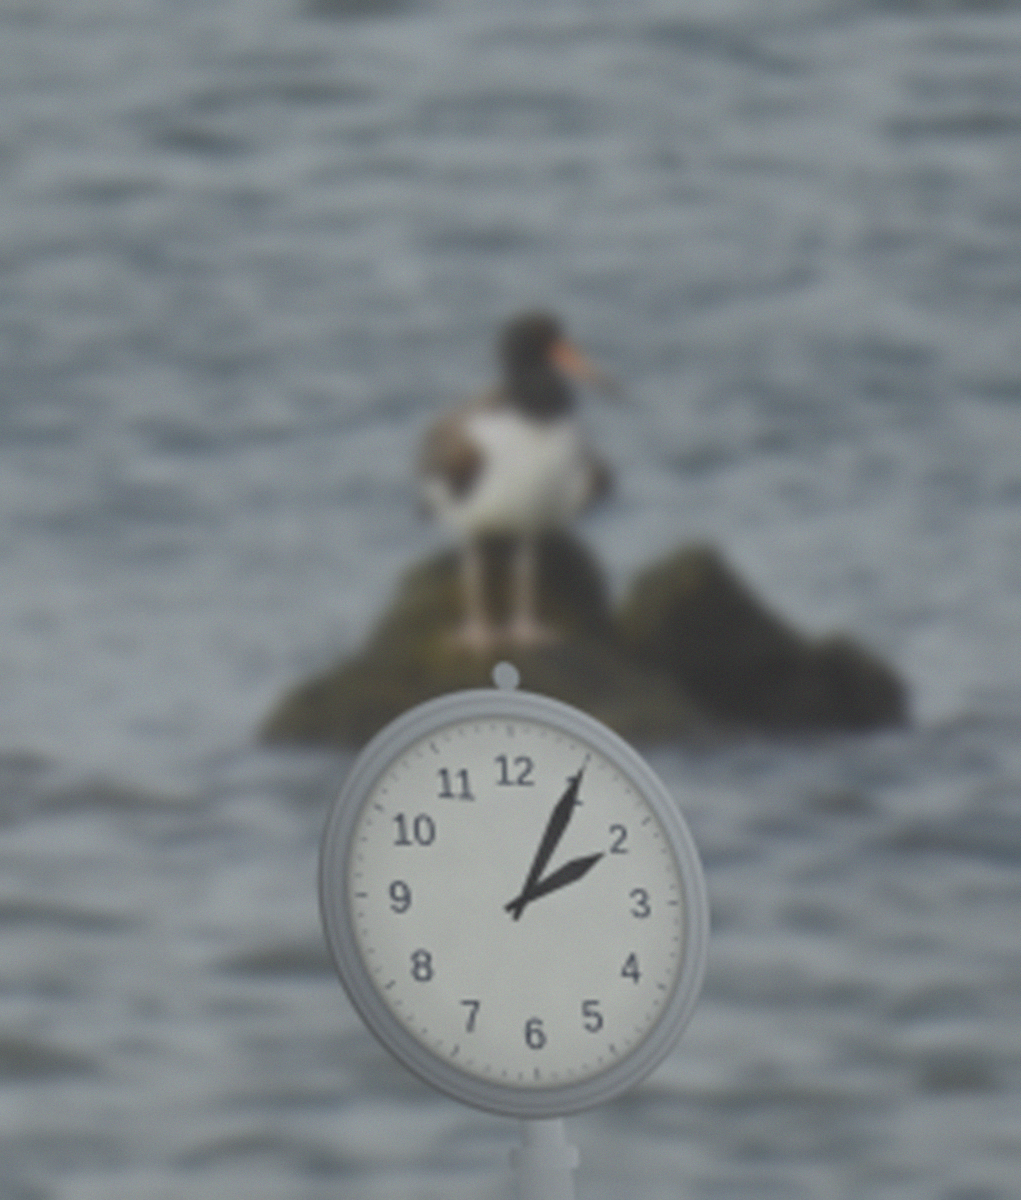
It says 2:05
